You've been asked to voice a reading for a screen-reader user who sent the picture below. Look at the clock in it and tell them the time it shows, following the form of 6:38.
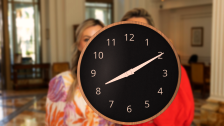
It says 8:10
